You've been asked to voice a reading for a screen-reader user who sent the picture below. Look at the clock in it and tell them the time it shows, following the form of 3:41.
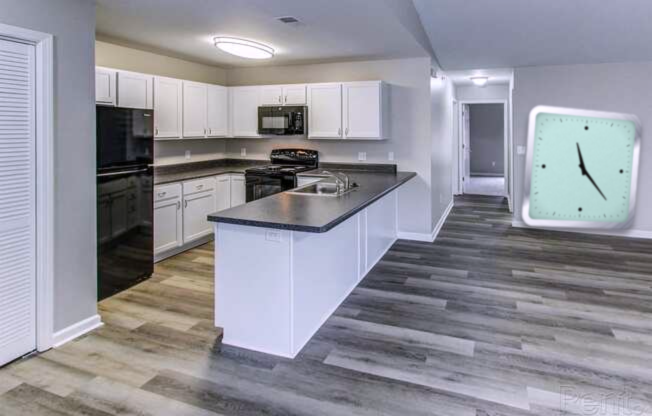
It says 11:23
